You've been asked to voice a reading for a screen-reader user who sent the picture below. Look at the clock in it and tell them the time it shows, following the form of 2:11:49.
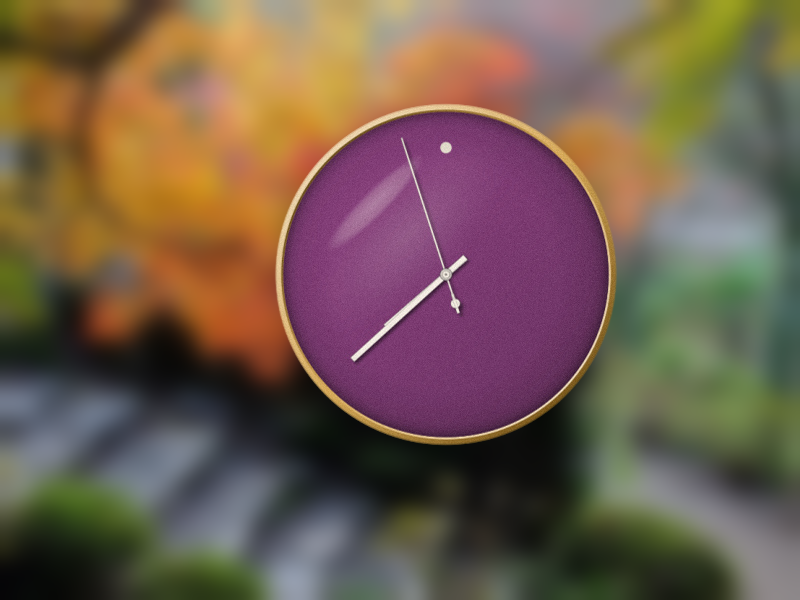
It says 7:37:57
